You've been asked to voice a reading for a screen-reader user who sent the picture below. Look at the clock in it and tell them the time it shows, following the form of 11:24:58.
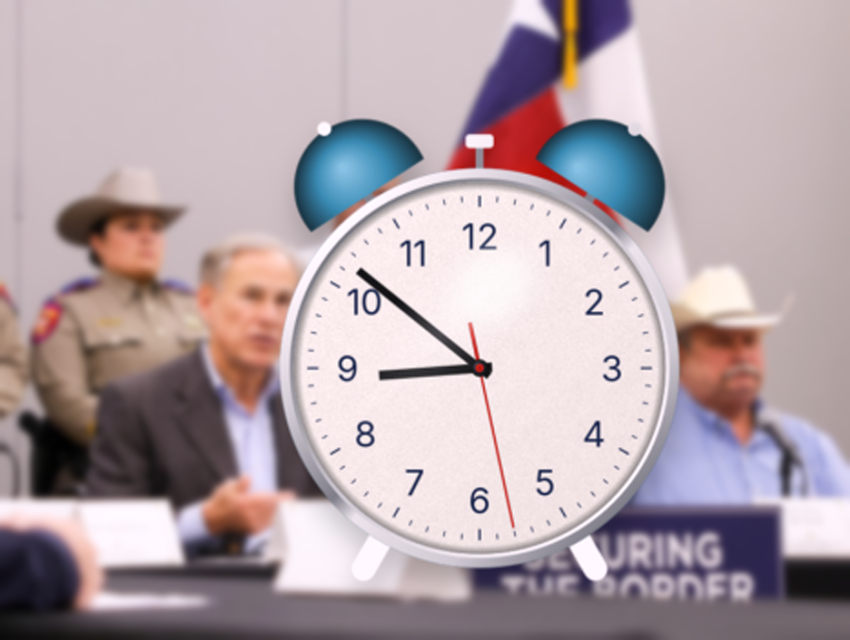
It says 8:51:28
